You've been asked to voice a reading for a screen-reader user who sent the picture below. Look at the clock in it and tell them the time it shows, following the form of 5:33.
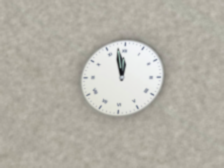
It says 11:58
